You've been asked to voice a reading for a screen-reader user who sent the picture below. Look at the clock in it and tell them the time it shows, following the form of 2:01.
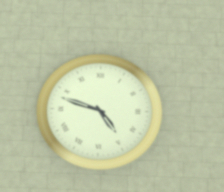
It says 4:48
